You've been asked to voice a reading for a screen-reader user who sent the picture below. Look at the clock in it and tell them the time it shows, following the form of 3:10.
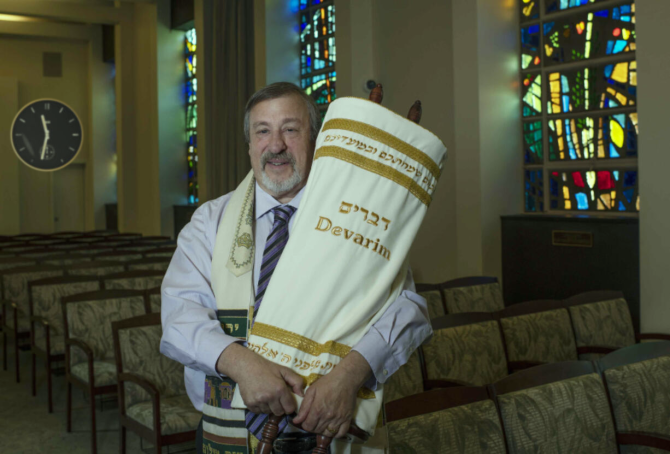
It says 11:32
